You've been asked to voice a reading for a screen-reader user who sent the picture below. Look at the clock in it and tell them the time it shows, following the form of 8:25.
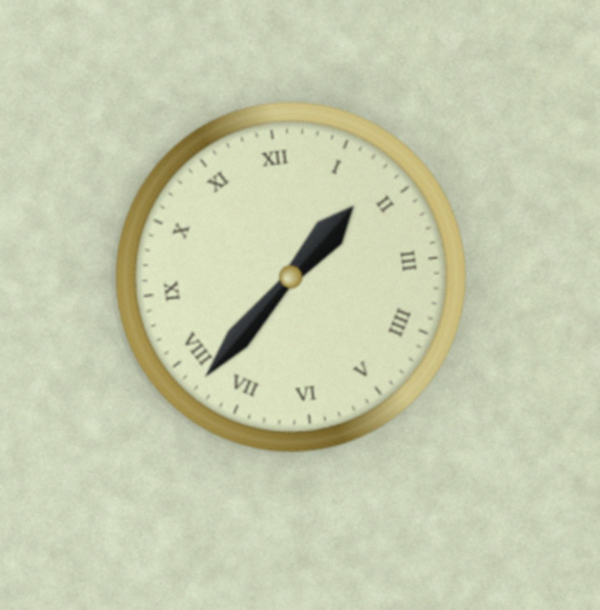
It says 1:38
